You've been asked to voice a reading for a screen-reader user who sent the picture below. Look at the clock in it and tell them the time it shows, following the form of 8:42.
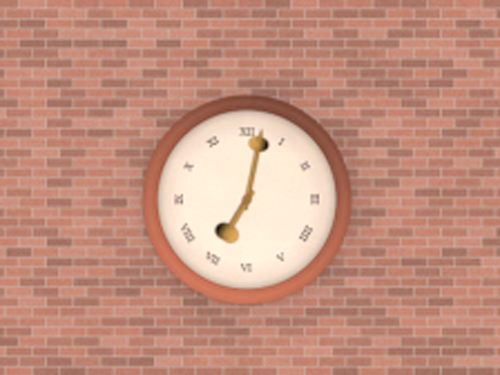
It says 7:02
